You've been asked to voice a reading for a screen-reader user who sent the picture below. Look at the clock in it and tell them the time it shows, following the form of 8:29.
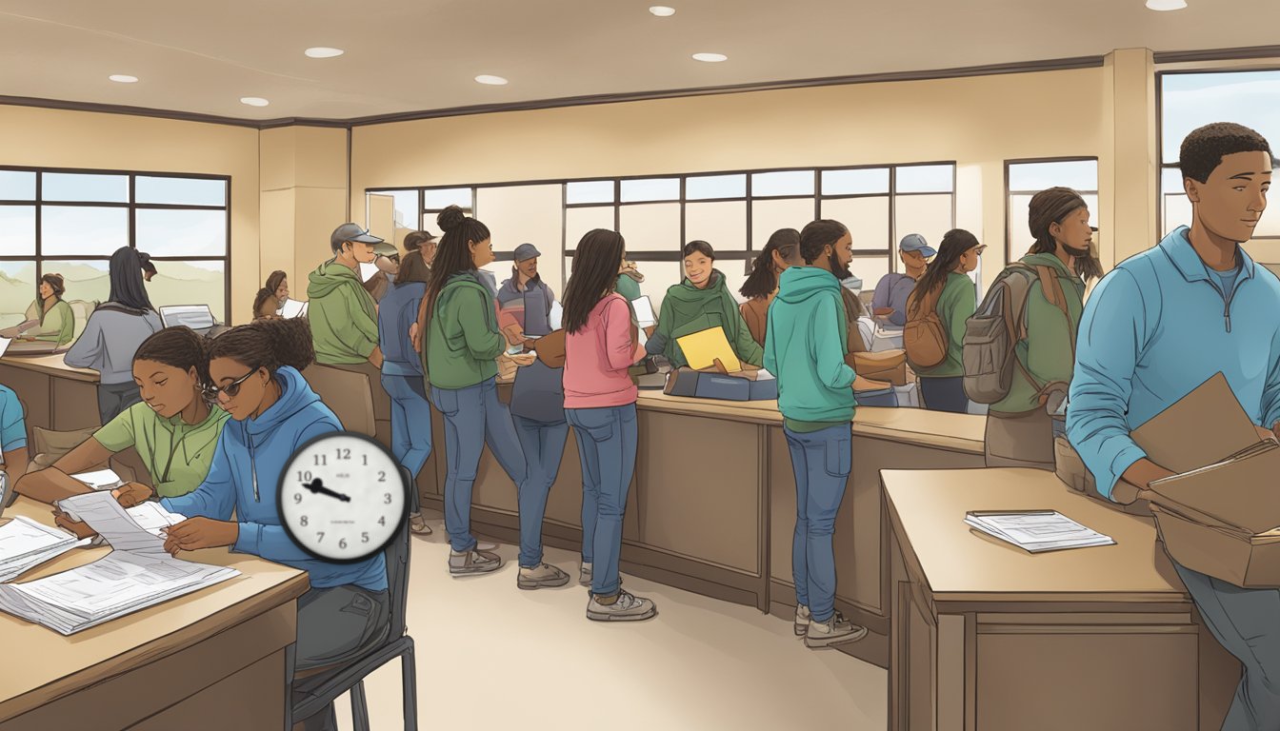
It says 9:48
